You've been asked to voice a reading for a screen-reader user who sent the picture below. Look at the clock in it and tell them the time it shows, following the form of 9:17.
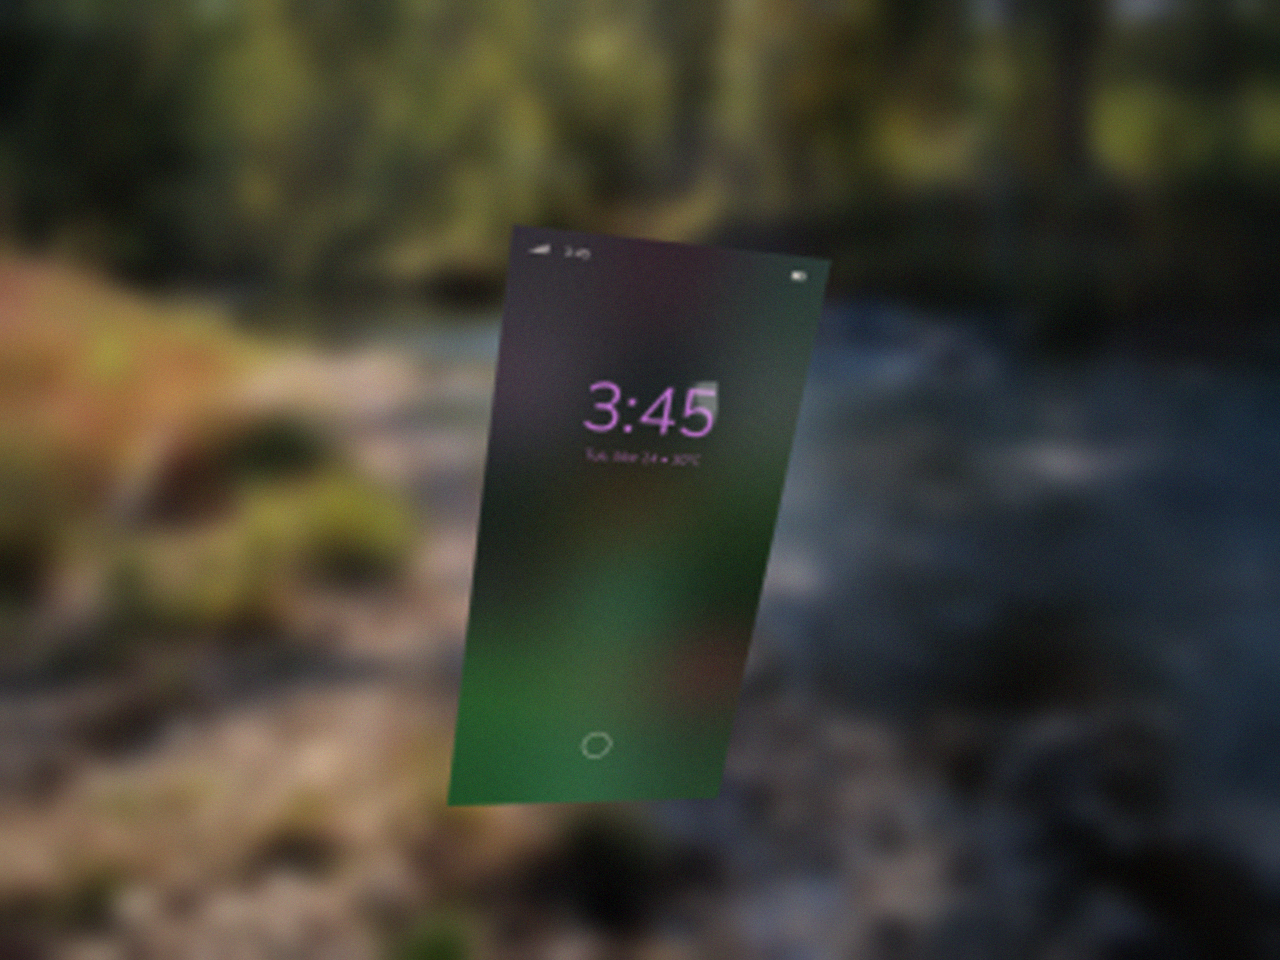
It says 3:45
